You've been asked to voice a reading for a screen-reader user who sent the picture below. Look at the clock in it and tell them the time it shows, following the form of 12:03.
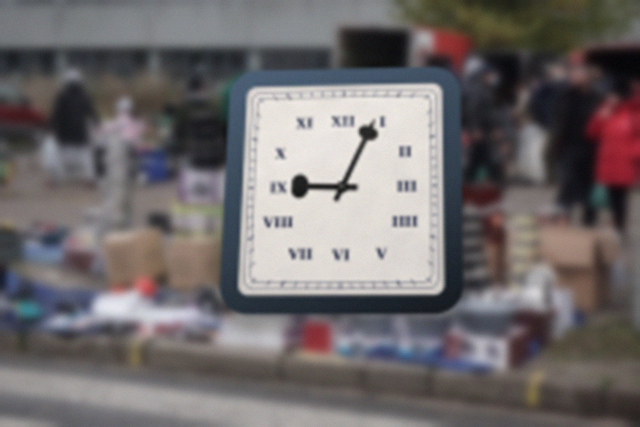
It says 9:04
